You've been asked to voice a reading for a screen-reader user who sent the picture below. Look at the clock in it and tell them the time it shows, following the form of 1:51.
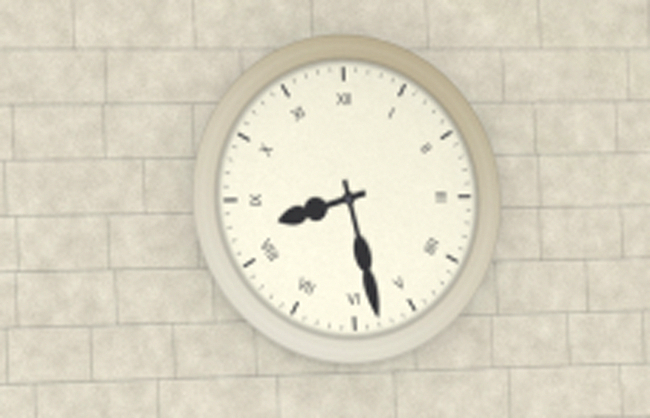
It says 8:28
